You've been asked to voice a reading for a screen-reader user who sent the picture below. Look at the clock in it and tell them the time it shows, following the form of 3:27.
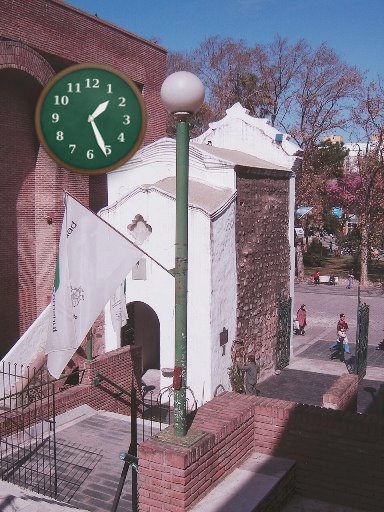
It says 1:26
